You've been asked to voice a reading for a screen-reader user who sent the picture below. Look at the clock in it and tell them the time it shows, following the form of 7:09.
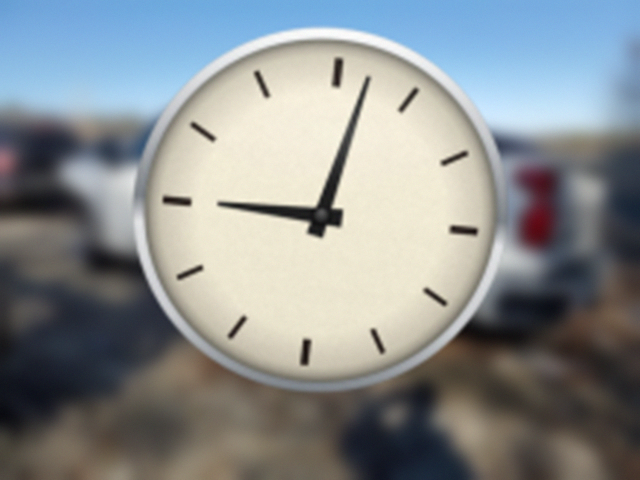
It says 9:02
